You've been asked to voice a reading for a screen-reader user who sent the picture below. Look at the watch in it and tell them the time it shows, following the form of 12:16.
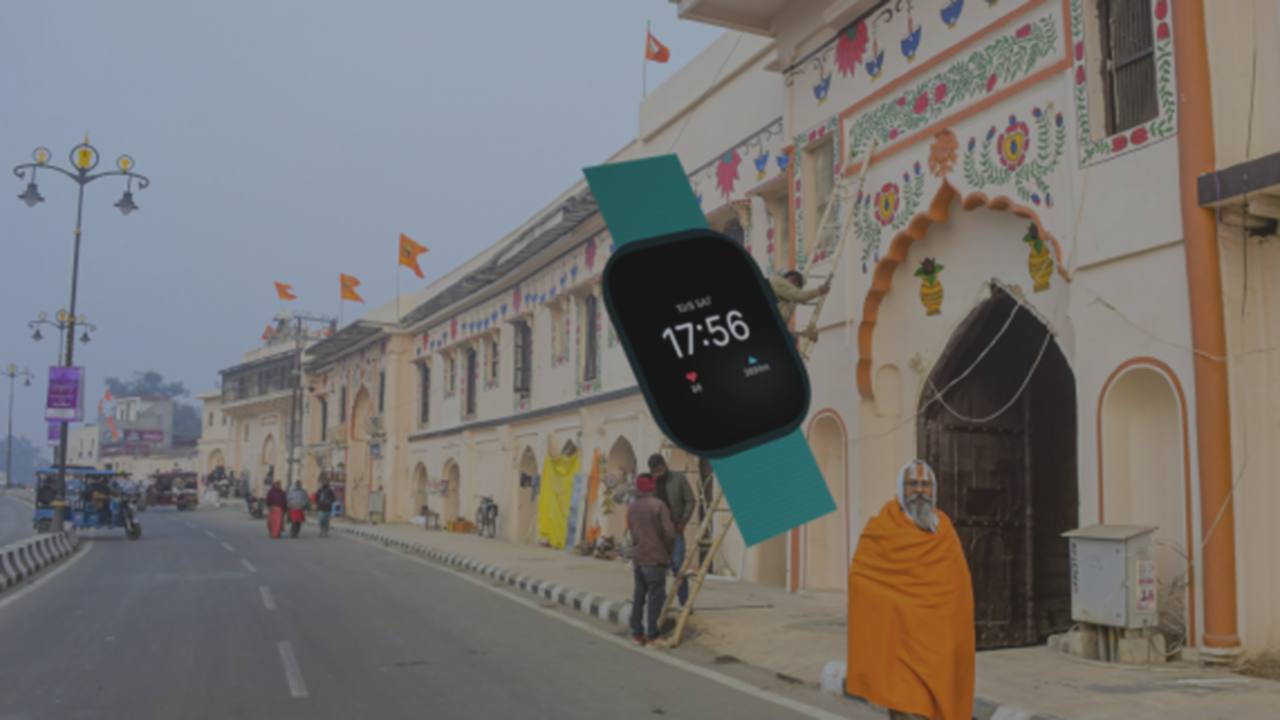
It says 17:56
